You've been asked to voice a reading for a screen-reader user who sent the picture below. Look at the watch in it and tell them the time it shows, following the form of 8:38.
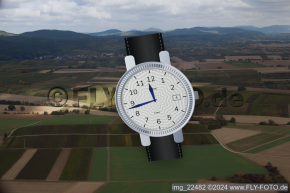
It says 11:43
